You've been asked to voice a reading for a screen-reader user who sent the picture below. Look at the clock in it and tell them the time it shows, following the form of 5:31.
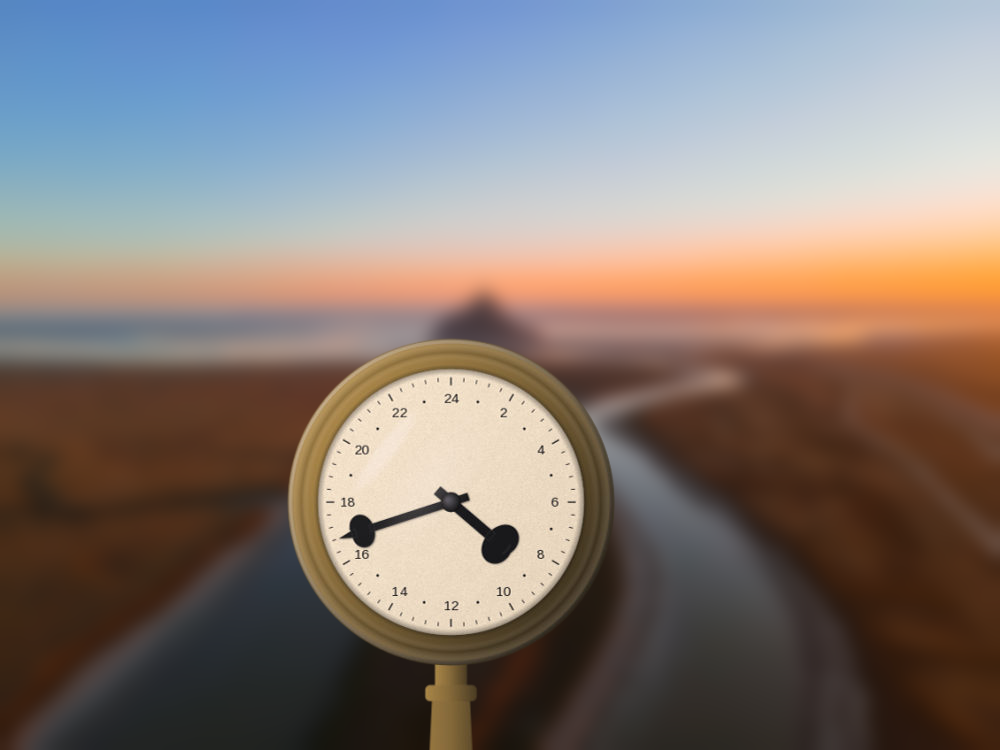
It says 8:42
